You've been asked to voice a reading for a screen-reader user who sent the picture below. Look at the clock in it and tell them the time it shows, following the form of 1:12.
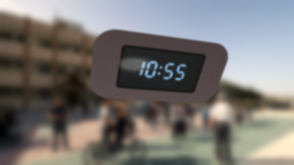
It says 10:55
